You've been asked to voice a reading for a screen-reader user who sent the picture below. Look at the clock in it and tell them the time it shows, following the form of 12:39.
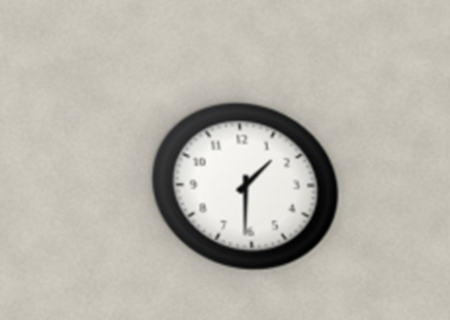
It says 1:31
